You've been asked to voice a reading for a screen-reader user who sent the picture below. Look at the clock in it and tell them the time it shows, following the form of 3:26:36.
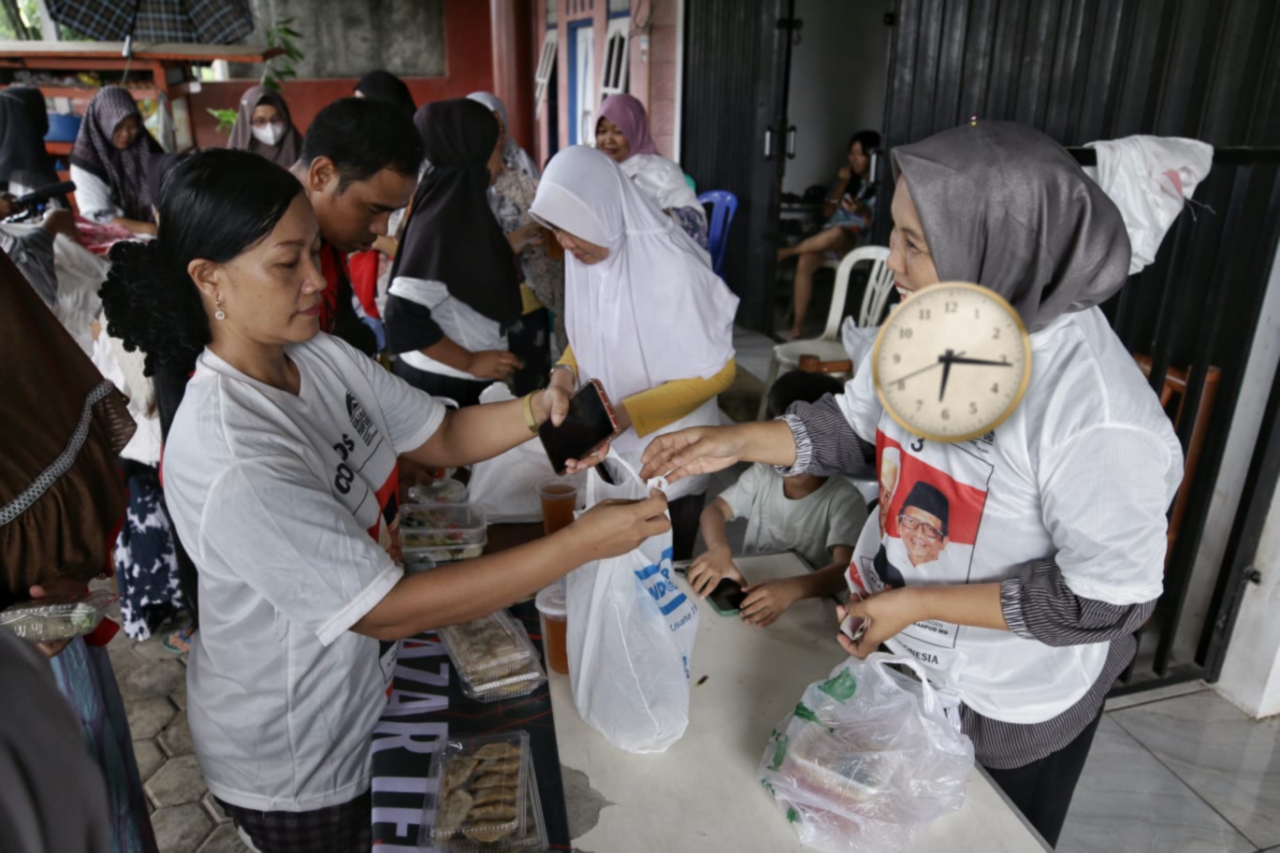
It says 6:15:41
